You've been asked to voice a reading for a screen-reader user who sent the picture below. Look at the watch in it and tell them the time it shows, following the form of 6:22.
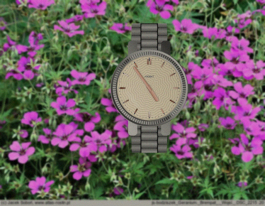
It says 4:54
